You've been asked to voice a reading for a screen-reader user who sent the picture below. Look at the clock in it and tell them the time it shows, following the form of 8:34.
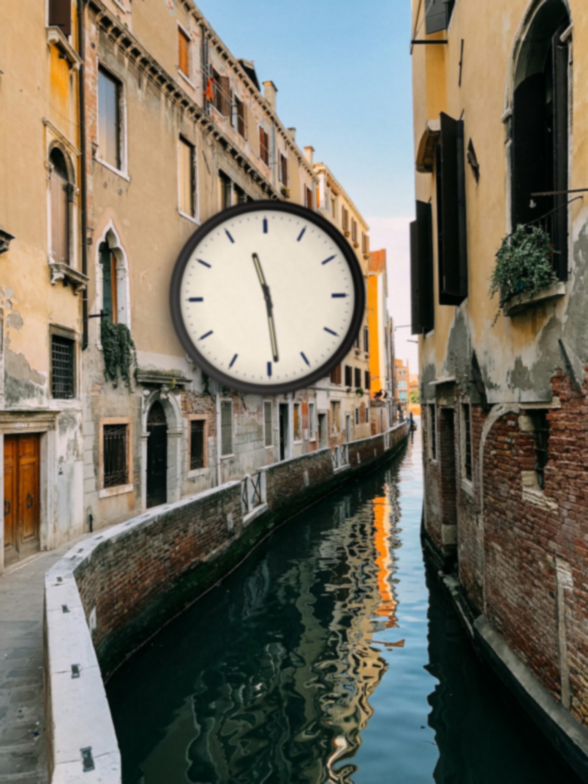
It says 11:29
